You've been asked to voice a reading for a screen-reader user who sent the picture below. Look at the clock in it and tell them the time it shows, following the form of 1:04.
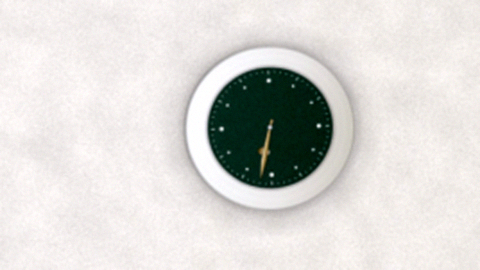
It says 6:32
